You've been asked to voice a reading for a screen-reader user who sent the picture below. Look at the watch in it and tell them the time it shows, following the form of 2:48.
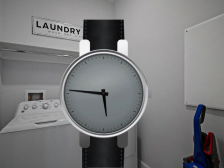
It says 5:46
